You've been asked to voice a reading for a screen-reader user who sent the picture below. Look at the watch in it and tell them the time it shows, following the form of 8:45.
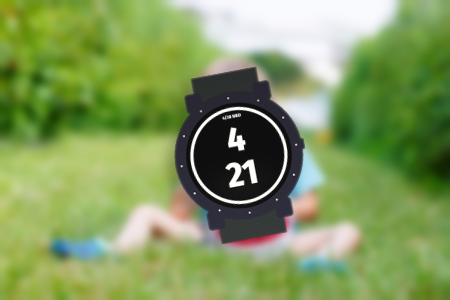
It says 4:21
